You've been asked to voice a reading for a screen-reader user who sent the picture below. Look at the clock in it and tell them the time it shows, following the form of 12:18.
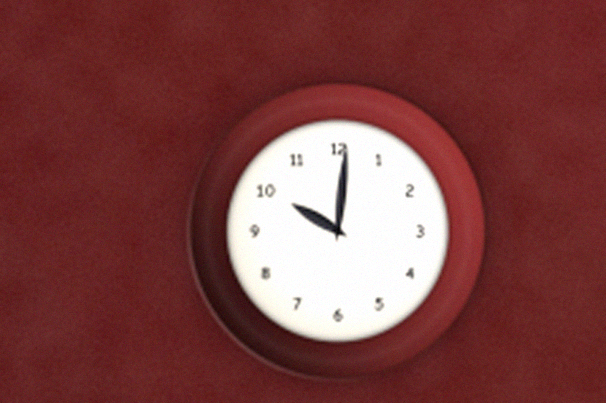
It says 10:01
